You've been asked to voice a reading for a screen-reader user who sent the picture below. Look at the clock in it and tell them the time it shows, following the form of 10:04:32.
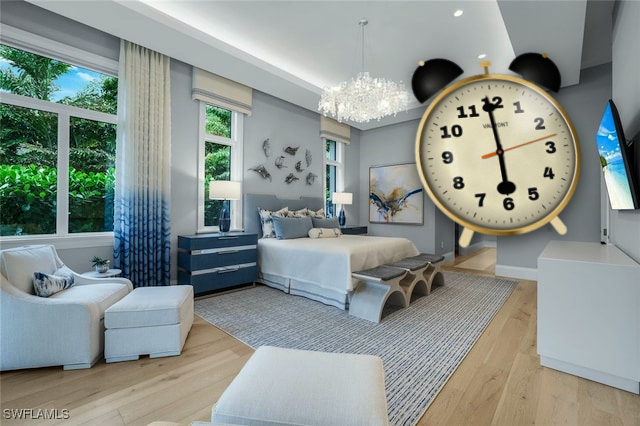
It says 5:59:13
